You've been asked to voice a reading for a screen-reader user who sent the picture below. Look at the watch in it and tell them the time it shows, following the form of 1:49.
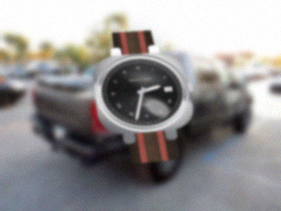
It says 2:33
